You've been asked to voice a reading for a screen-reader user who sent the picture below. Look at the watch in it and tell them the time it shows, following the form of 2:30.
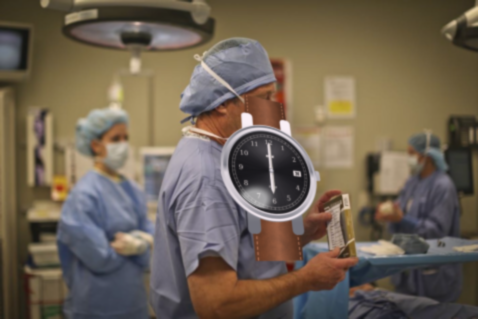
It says 6:00
